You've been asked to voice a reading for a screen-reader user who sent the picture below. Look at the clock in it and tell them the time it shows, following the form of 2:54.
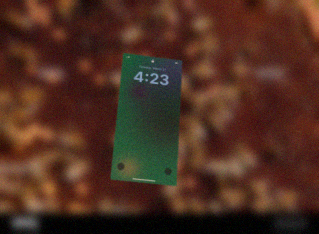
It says 4:23
